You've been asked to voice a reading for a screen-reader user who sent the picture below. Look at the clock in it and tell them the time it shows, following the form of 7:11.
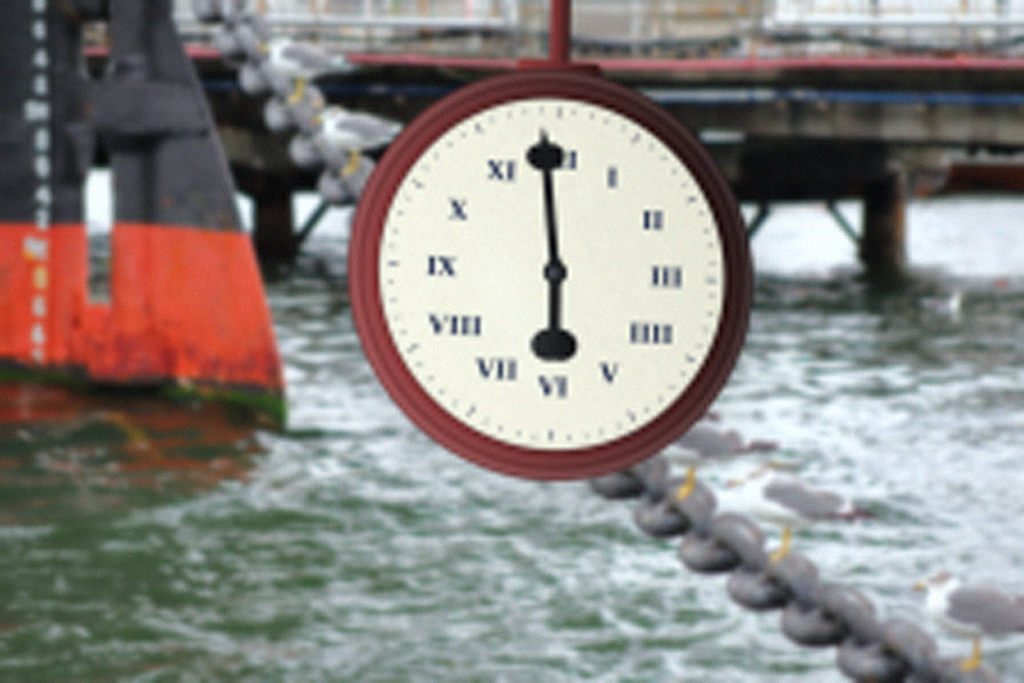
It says 5:59
